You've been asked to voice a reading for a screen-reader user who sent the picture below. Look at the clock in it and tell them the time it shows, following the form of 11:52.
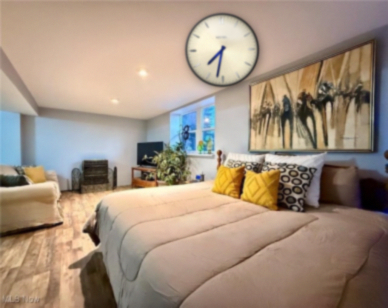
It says 7:32
